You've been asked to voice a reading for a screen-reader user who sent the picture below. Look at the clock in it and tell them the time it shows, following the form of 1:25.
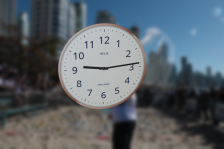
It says 9:14
